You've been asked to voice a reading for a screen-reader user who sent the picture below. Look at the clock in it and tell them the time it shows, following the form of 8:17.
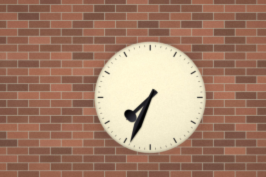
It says 7:34
